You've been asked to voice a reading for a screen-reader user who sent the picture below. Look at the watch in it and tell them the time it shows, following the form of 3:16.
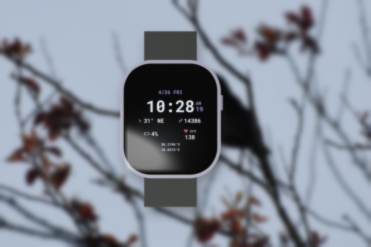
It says 10:28
